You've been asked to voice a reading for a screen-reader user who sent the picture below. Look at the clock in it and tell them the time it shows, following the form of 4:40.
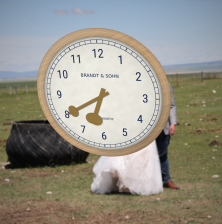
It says 6:40
